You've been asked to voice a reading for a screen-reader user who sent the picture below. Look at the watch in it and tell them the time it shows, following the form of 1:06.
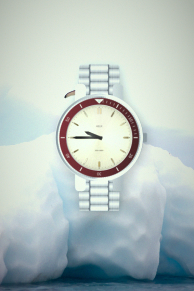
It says 9:45
